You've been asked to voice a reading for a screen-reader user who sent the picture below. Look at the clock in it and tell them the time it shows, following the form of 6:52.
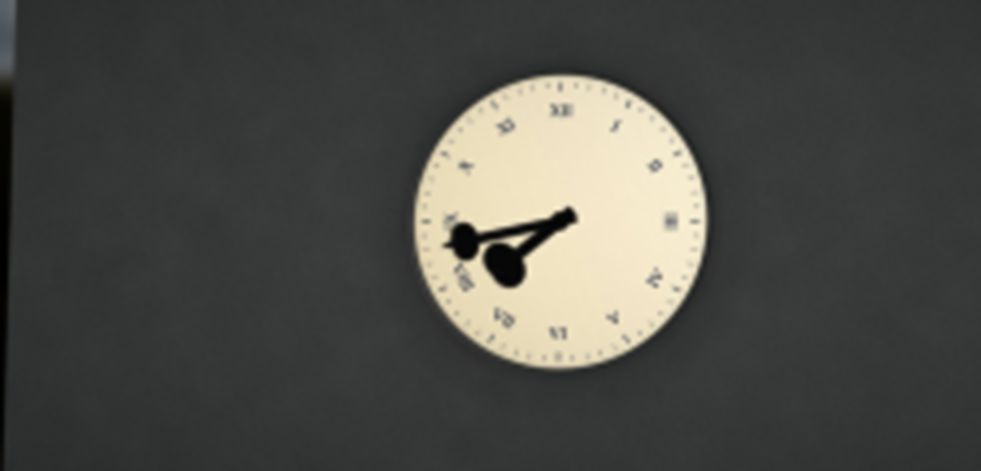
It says 7:43
